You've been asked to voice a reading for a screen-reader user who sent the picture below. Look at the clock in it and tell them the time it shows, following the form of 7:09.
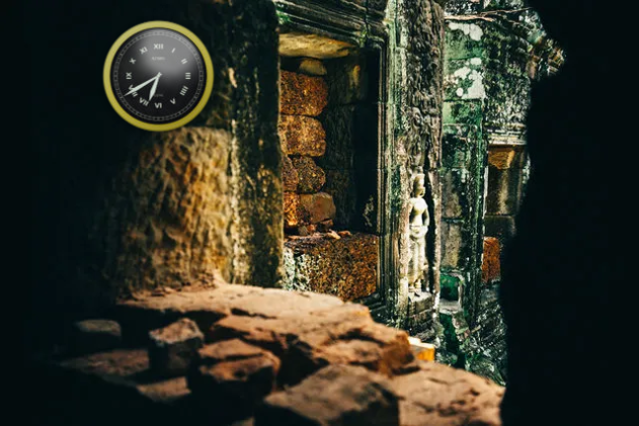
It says 6:40
